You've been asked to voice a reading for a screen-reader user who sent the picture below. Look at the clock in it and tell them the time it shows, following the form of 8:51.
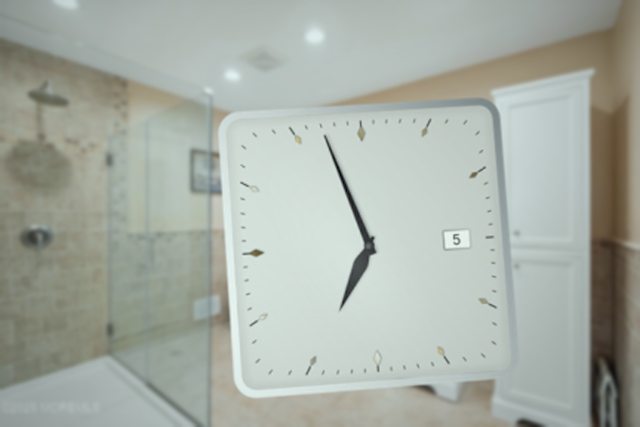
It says 6:57
